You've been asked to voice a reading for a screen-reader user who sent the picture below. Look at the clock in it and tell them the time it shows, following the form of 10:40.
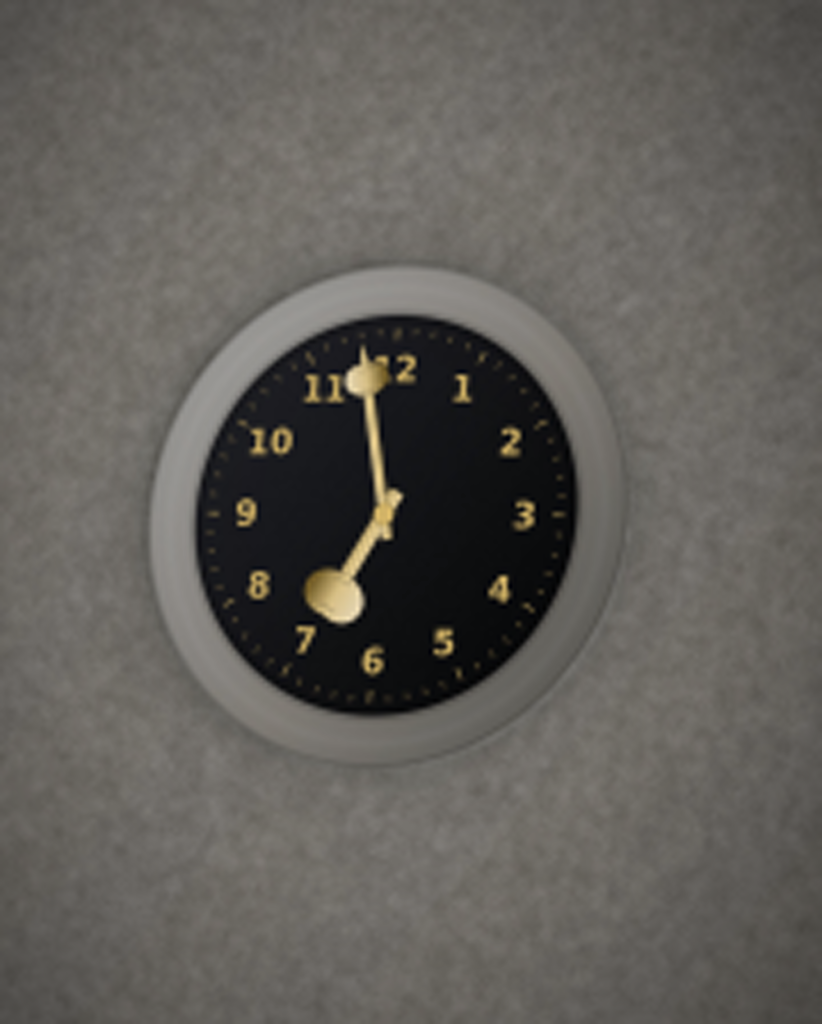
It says 6:58
